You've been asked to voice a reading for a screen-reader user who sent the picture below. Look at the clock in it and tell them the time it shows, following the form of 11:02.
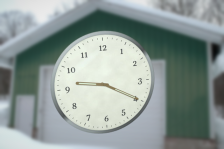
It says 9:20
